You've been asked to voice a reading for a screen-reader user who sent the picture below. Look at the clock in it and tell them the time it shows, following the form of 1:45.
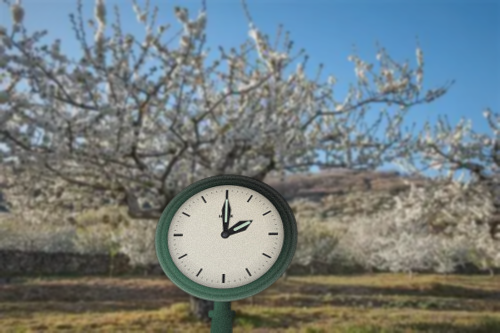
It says 2:00
